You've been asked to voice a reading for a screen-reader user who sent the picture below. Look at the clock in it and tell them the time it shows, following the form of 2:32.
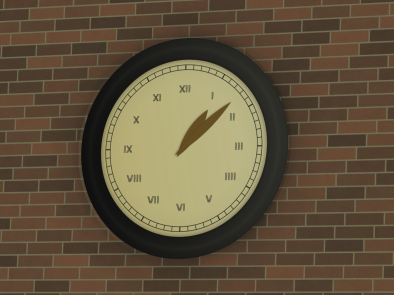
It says 1:08
